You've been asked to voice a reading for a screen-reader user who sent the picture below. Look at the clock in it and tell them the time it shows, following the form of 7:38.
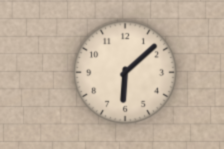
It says 6:08
